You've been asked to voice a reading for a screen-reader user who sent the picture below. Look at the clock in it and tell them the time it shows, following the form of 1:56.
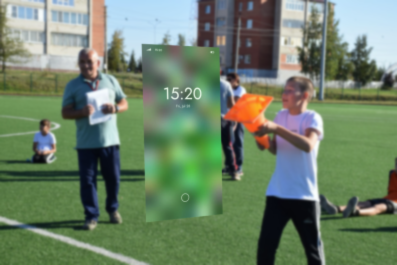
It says 15:20
